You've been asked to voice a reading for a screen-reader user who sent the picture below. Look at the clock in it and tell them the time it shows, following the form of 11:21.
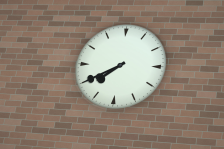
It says 7:40
